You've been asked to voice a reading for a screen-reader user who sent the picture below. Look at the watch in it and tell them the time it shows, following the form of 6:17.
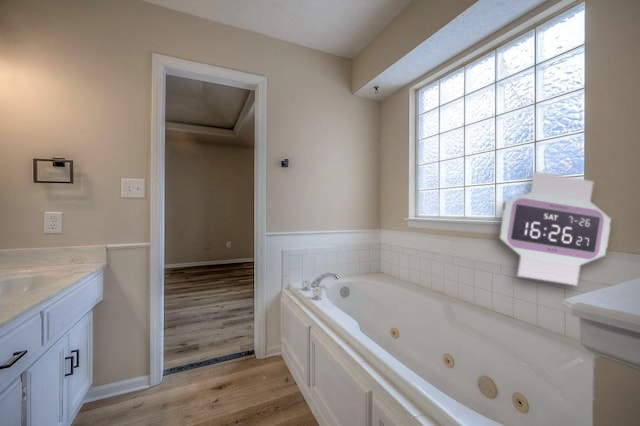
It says 16:26
